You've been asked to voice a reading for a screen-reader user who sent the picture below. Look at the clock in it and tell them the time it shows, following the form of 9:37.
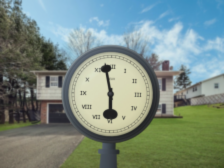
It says 5:58
